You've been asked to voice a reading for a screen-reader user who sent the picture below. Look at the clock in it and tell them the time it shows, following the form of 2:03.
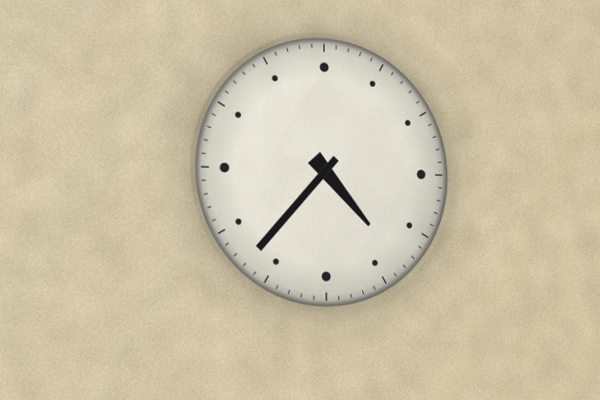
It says 4:37
